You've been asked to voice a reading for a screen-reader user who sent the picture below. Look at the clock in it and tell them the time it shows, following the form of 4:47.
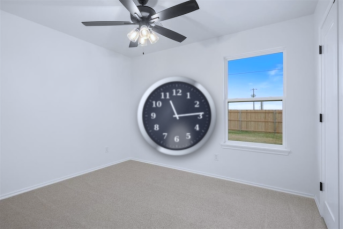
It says 11:14
